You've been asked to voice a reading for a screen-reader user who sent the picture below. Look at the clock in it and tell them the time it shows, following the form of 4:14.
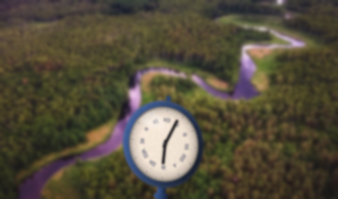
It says 6:04
